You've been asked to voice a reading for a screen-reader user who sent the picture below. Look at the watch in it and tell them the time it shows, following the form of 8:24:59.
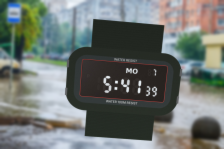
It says 5:41:39
